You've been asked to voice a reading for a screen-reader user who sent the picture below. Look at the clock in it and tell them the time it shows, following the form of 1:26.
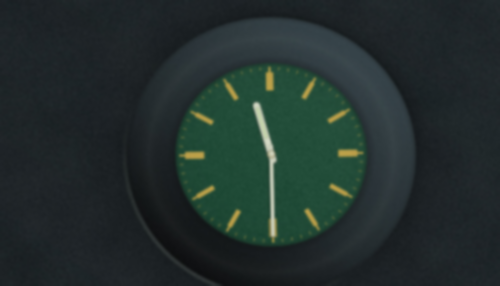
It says 11:30
